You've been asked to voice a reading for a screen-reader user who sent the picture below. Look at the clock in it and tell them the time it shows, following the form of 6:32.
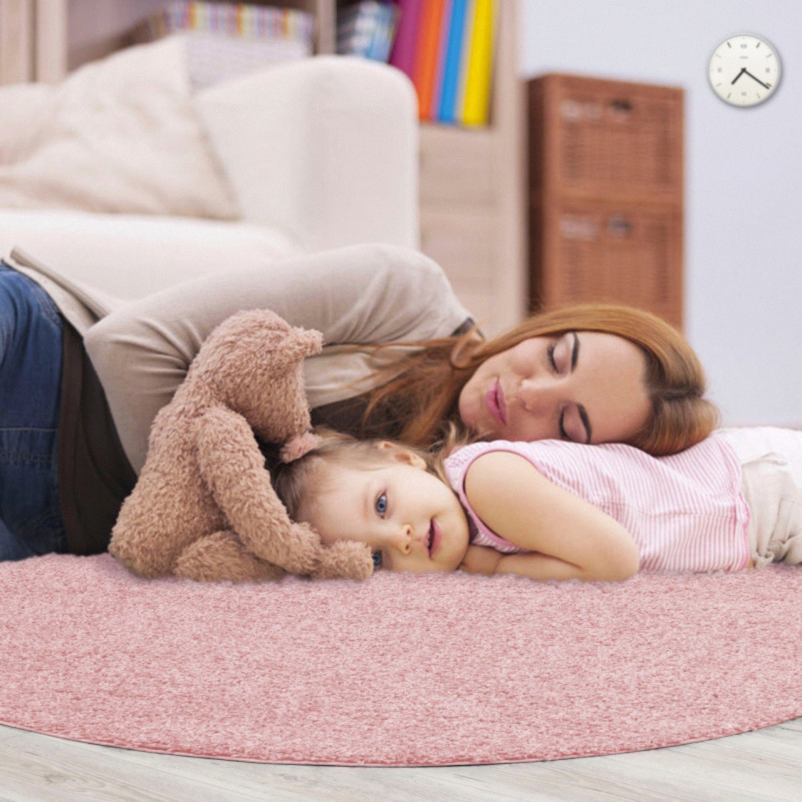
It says 7:21
